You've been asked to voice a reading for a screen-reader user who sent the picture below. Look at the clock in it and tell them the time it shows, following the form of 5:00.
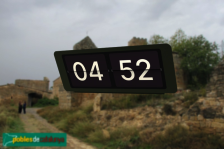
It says 4:52
